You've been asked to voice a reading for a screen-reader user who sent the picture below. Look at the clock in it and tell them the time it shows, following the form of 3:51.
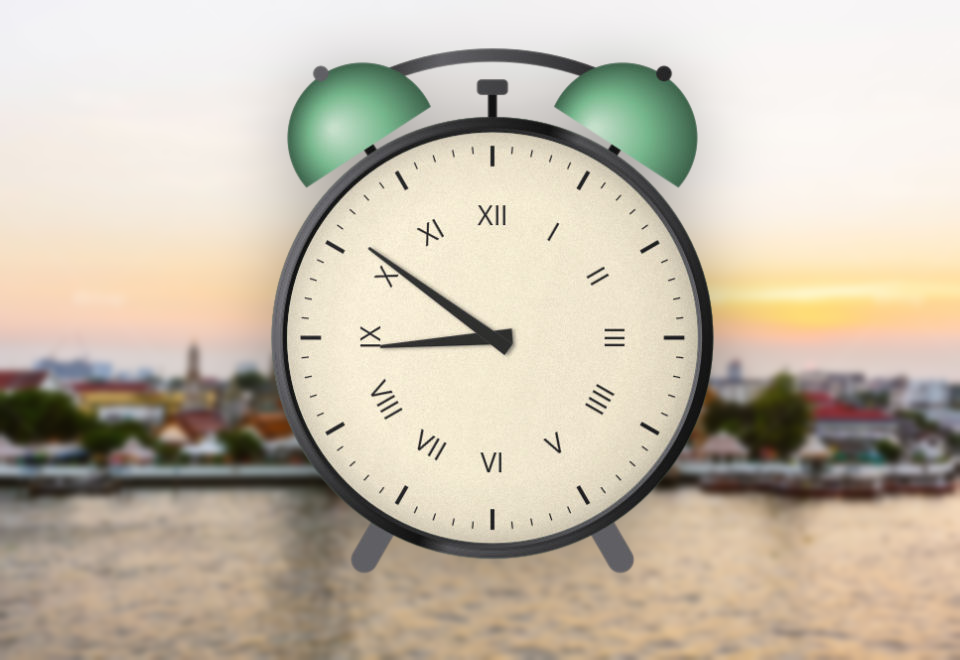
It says 8:51
